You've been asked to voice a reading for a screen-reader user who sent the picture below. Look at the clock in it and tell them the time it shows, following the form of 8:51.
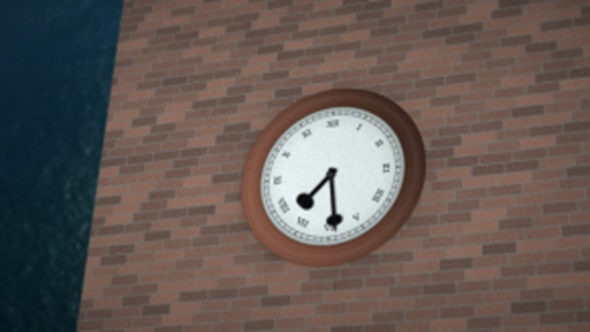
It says 7:29
